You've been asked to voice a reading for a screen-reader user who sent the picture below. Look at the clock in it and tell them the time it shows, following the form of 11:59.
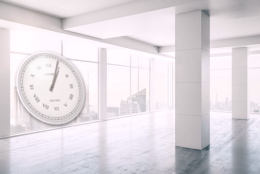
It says 1:04
